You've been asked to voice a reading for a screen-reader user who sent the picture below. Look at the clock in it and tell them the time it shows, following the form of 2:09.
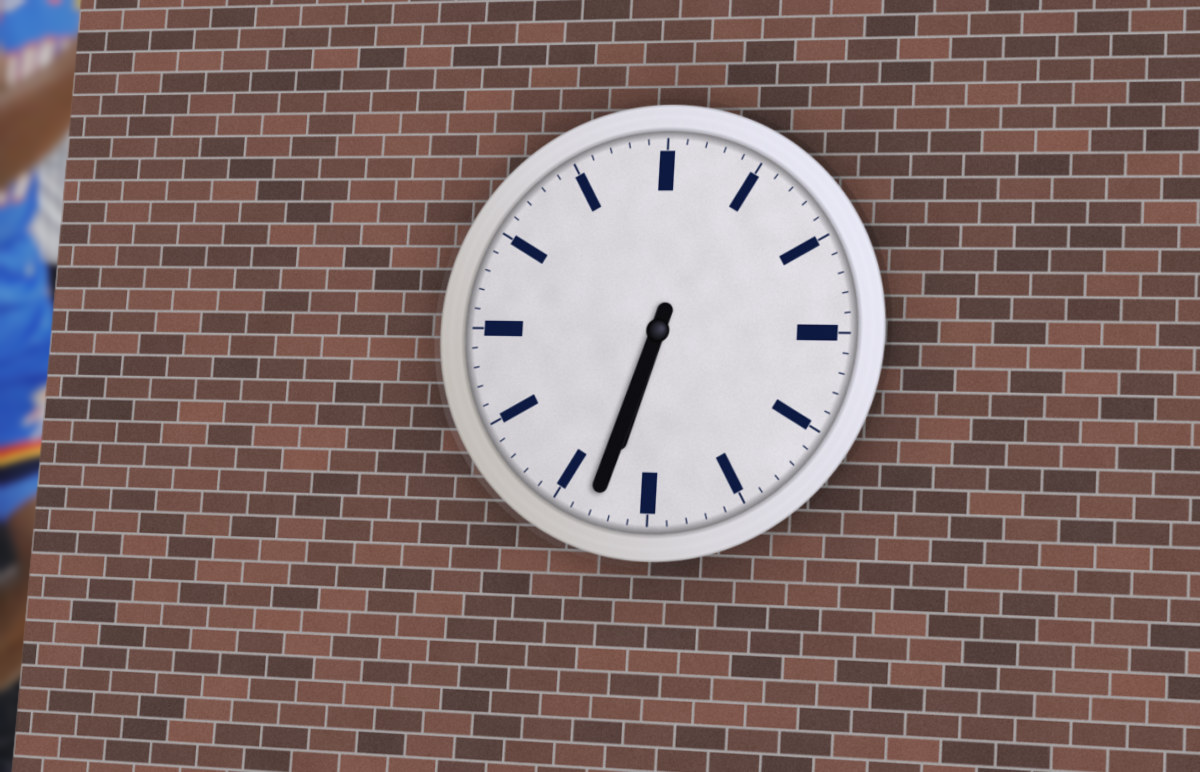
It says 6:33
